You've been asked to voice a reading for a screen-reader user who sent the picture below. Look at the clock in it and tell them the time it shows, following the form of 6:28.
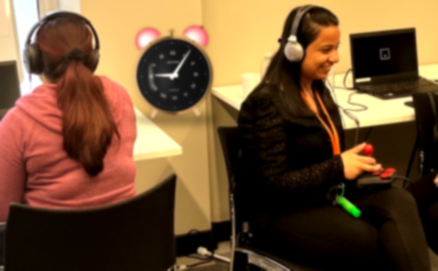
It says 9:06
